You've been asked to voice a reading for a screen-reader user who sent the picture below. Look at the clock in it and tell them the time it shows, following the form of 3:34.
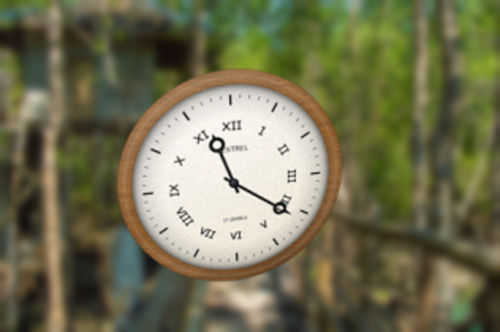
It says 11:21
